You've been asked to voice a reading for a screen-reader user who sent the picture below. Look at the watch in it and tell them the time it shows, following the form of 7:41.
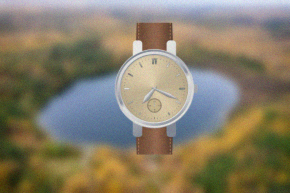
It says 7:19
